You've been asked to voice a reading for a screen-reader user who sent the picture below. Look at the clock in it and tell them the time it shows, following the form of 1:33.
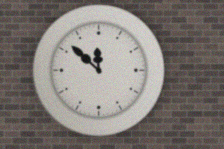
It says 11:52
